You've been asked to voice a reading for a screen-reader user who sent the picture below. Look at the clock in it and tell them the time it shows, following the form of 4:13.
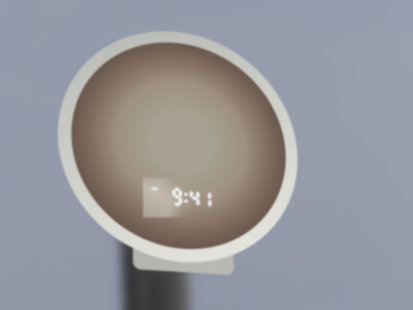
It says 9:41
